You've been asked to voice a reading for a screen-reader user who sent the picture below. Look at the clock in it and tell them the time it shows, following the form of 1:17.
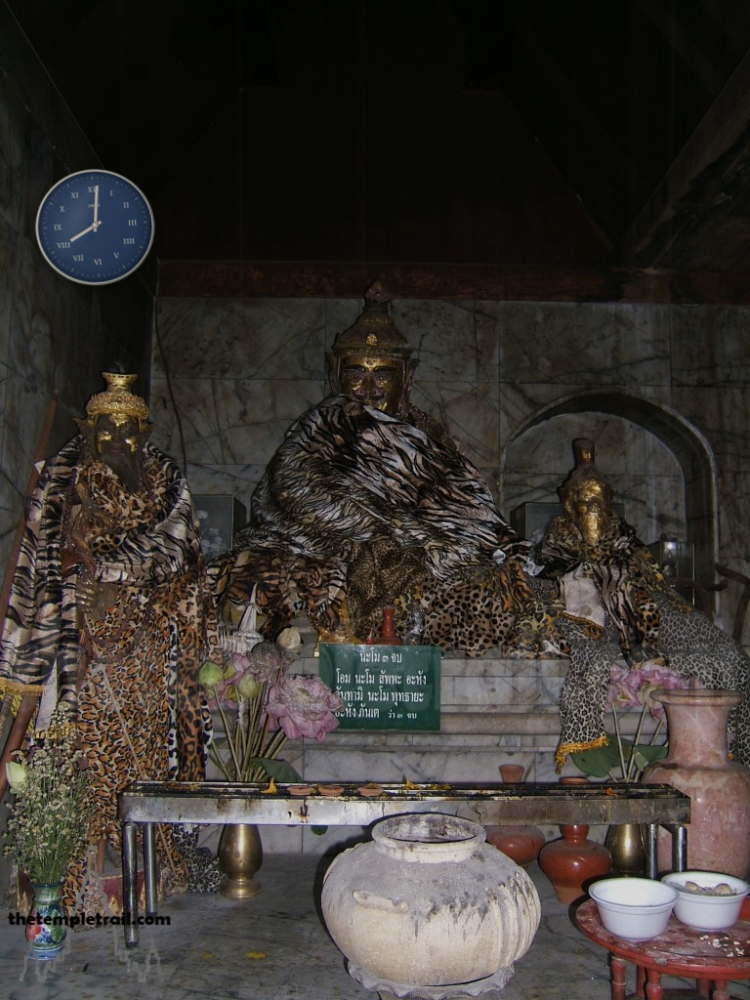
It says 8:01
